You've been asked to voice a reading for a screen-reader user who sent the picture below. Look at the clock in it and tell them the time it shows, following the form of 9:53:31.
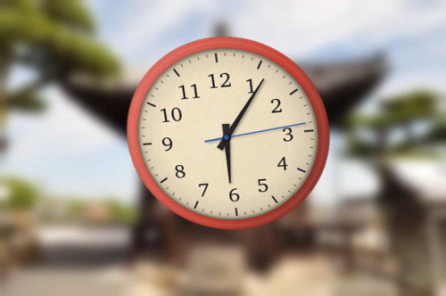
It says 6:06:14
